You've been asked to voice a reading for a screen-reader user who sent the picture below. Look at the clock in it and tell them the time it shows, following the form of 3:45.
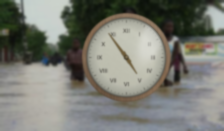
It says 4:54
